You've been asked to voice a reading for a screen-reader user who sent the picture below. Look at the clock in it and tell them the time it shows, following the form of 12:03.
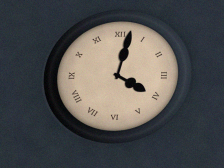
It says 4:02
